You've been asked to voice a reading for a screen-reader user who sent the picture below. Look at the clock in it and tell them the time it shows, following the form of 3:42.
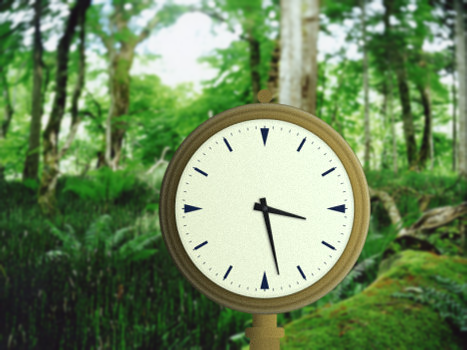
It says 3:28
